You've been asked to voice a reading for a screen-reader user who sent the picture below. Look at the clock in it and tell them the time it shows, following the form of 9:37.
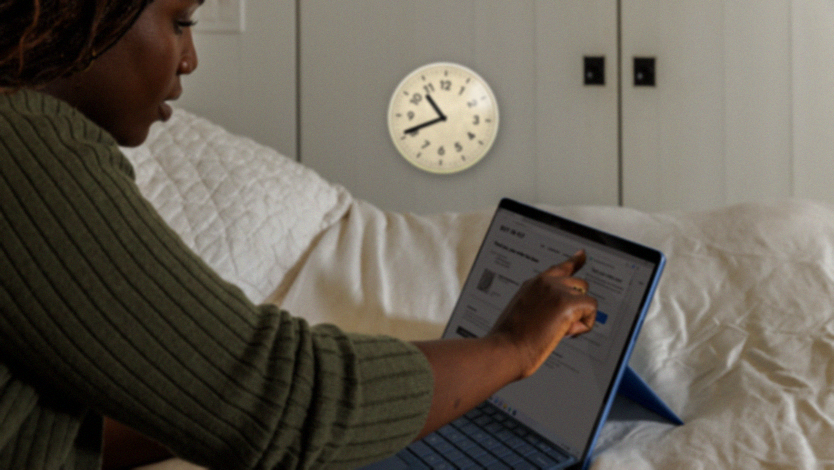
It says 10:41
